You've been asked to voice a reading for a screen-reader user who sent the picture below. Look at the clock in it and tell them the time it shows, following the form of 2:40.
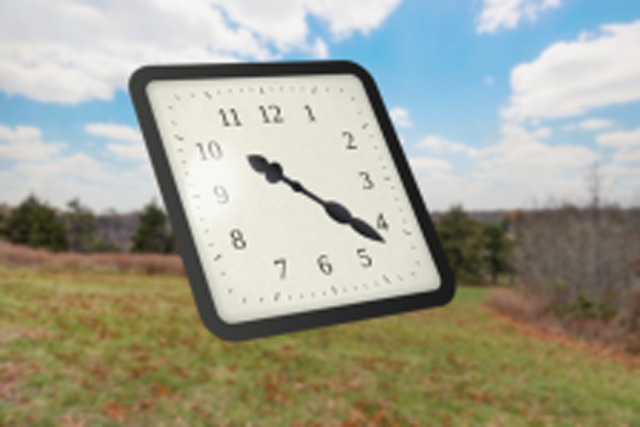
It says 10:22
